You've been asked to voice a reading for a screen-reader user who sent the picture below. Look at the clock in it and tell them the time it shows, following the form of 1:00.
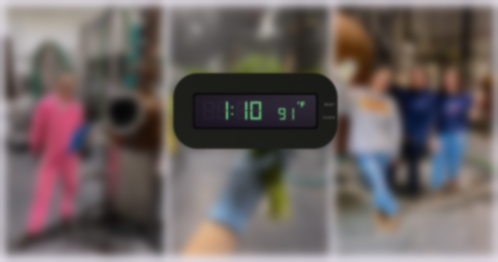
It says 1:10
